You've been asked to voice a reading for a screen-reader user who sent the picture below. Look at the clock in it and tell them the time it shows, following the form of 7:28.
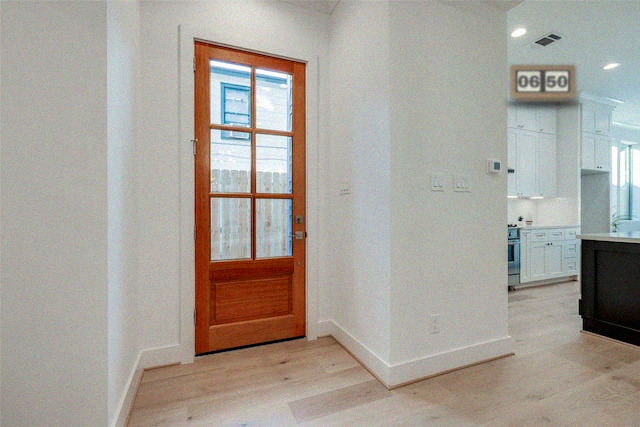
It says 6:50
